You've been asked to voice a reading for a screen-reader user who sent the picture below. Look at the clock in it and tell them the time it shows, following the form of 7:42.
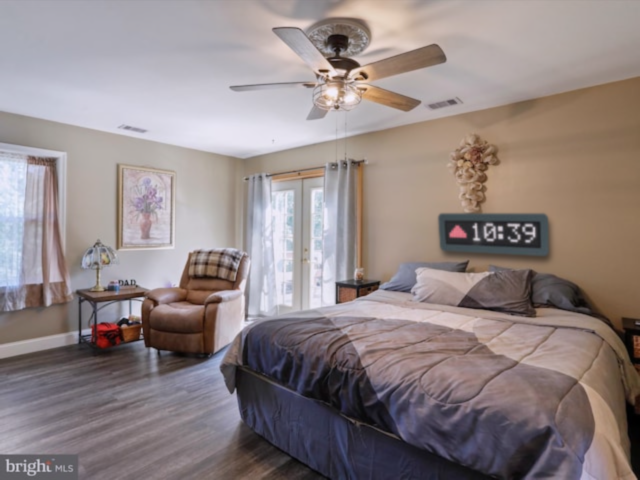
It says 10:39
